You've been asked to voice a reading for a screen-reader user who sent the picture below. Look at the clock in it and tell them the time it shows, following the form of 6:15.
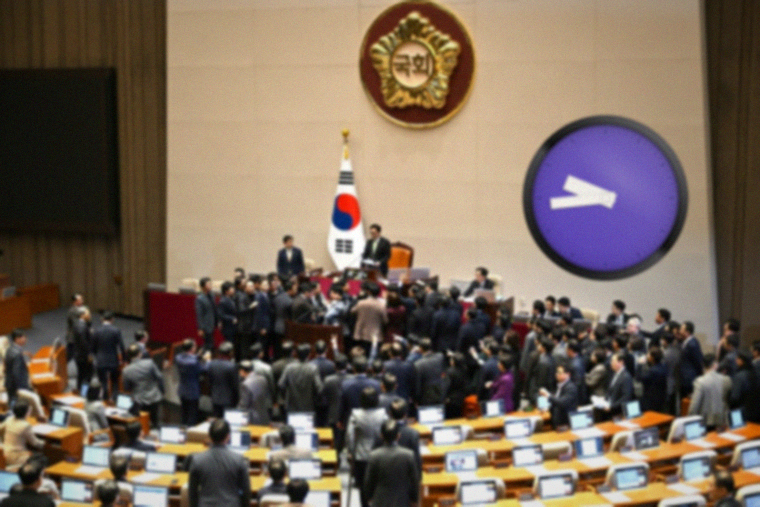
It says 9:44
